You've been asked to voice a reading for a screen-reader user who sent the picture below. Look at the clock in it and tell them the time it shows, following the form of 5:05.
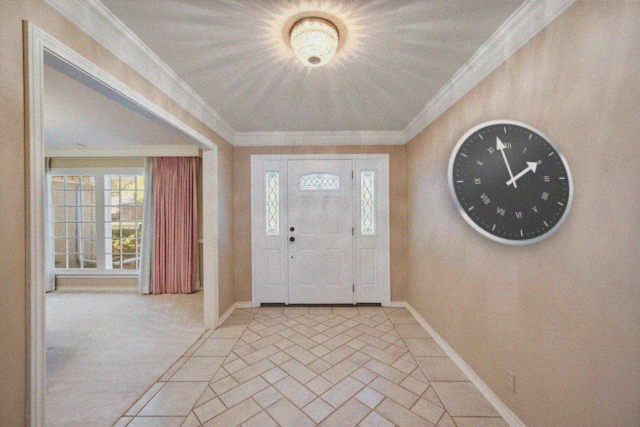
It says 1:58
